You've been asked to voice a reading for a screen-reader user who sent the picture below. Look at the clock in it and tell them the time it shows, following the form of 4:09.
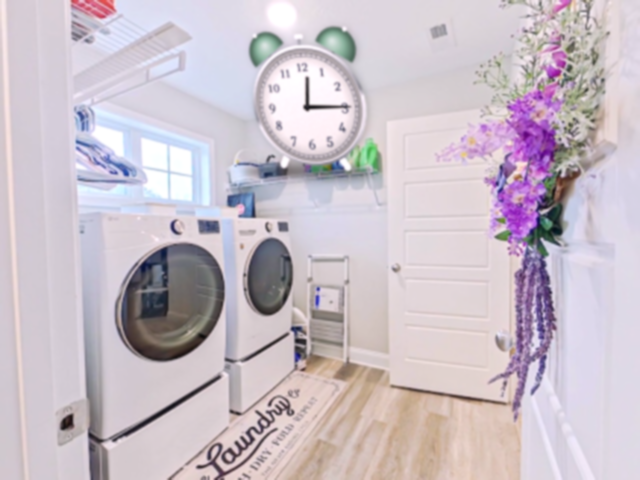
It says 12:15
